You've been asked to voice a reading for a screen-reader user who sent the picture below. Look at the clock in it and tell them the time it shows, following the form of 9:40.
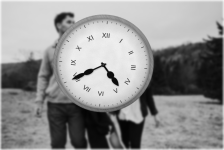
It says 4:40
